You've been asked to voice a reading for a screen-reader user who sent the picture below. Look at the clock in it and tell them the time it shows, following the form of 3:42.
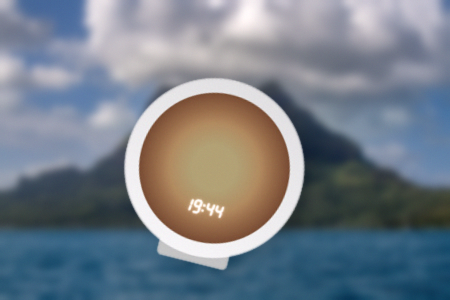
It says 19:44
